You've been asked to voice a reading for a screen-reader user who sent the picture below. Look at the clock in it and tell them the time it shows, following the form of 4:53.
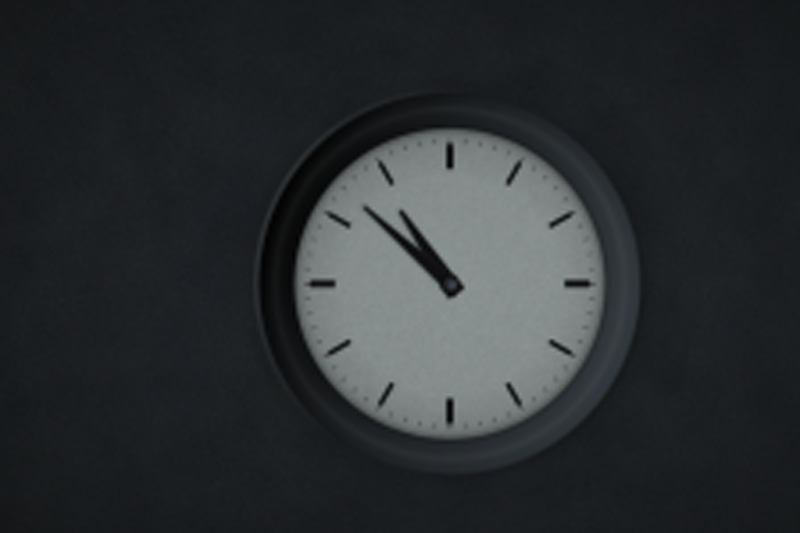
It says 10:52
